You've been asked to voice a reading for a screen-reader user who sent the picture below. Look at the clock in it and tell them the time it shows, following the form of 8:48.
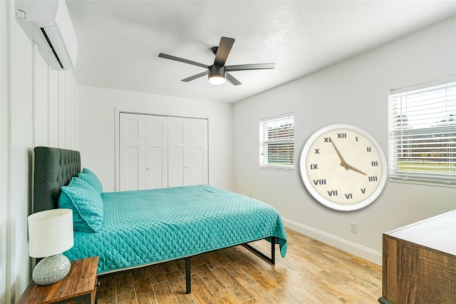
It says 3:56
